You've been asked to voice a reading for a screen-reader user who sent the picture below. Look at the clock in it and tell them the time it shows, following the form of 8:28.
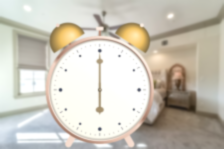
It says 6:00
